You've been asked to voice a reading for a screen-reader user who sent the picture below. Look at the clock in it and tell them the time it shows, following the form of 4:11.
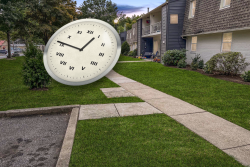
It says 12:46
